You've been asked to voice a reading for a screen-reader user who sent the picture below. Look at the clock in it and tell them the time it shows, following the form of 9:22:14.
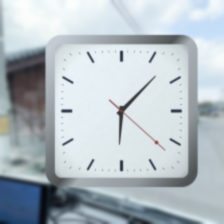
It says 6:07:22
